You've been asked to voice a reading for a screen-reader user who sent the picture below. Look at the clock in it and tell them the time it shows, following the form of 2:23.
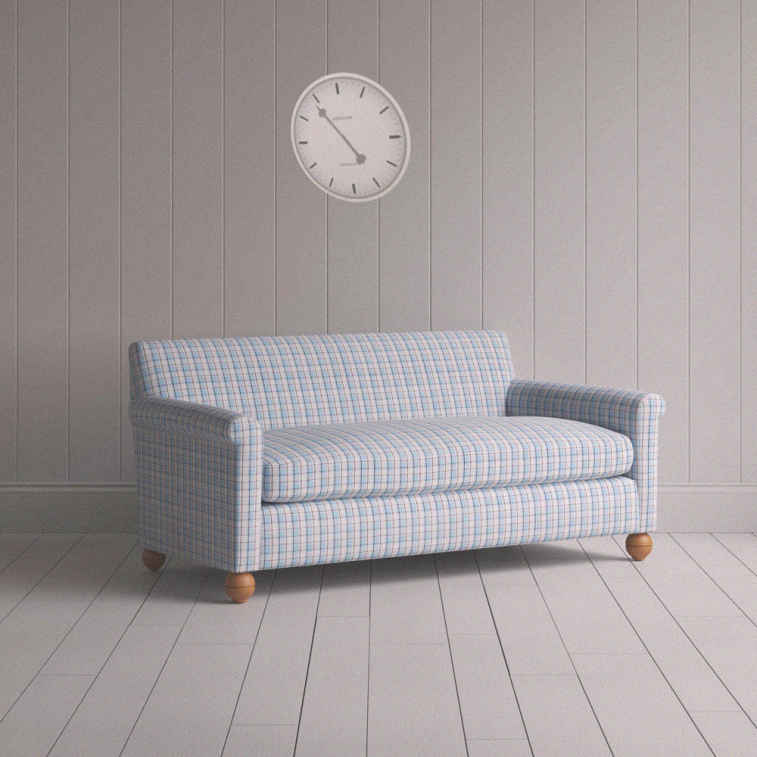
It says 4:54
